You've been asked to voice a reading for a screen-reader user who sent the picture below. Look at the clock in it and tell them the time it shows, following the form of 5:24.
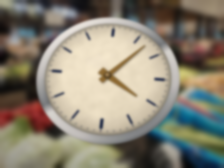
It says 4:07
